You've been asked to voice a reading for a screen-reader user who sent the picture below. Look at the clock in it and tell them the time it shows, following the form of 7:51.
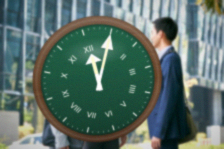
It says 12:05
